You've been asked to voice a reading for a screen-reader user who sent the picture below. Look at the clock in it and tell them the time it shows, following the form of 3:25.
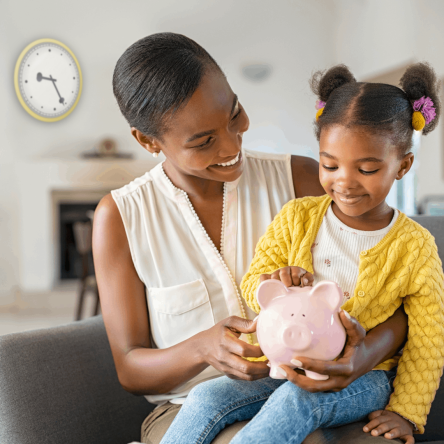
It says 9:26
